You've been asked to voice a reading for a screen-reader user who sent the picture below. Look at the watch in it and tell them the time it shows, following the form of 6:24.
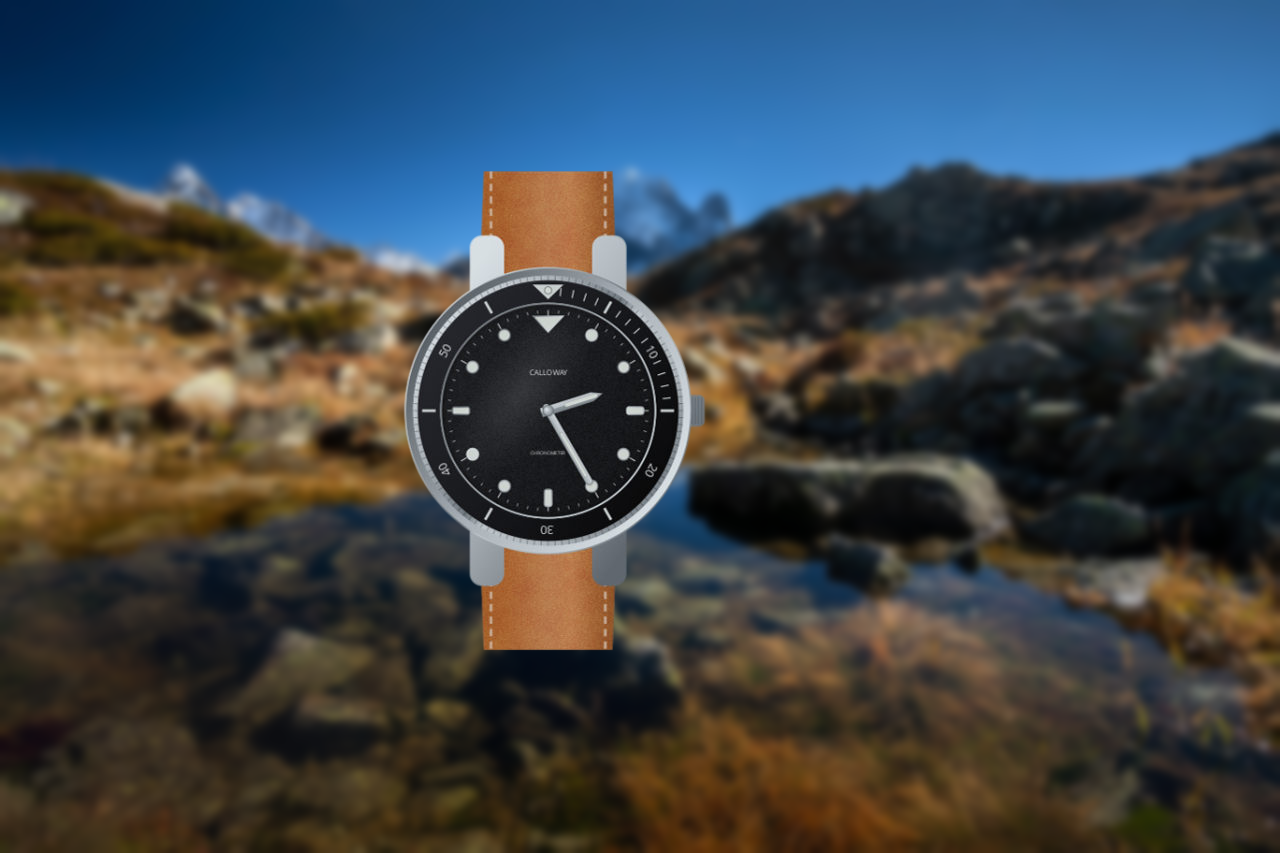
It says 2:25
